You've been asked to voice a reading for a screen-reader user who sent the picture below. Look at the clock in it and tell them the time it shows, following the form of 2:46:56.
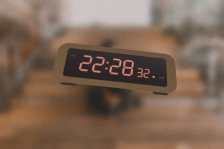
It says 22:28:32
